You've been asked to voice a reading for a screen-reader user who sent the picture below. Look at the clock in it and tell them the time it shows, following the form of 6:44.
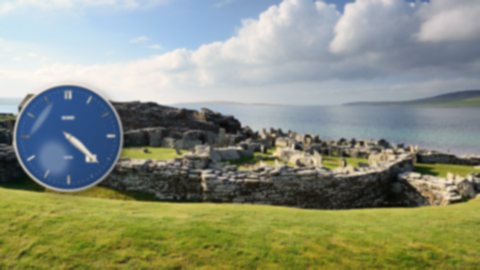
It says 4:22
